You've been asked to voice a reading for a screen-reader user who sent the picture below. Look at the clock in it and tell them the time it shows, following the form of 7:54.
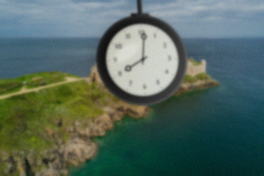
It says 8:01
